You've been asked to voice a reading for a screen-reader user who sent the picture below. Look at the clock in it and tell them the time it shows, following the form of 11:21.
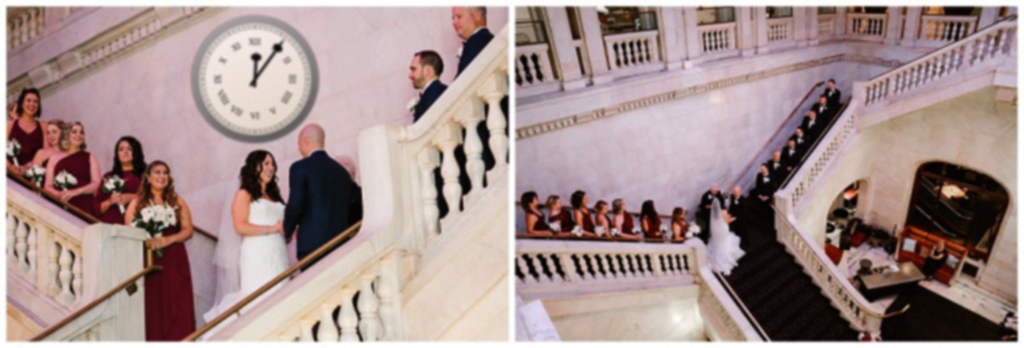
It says 12:06
